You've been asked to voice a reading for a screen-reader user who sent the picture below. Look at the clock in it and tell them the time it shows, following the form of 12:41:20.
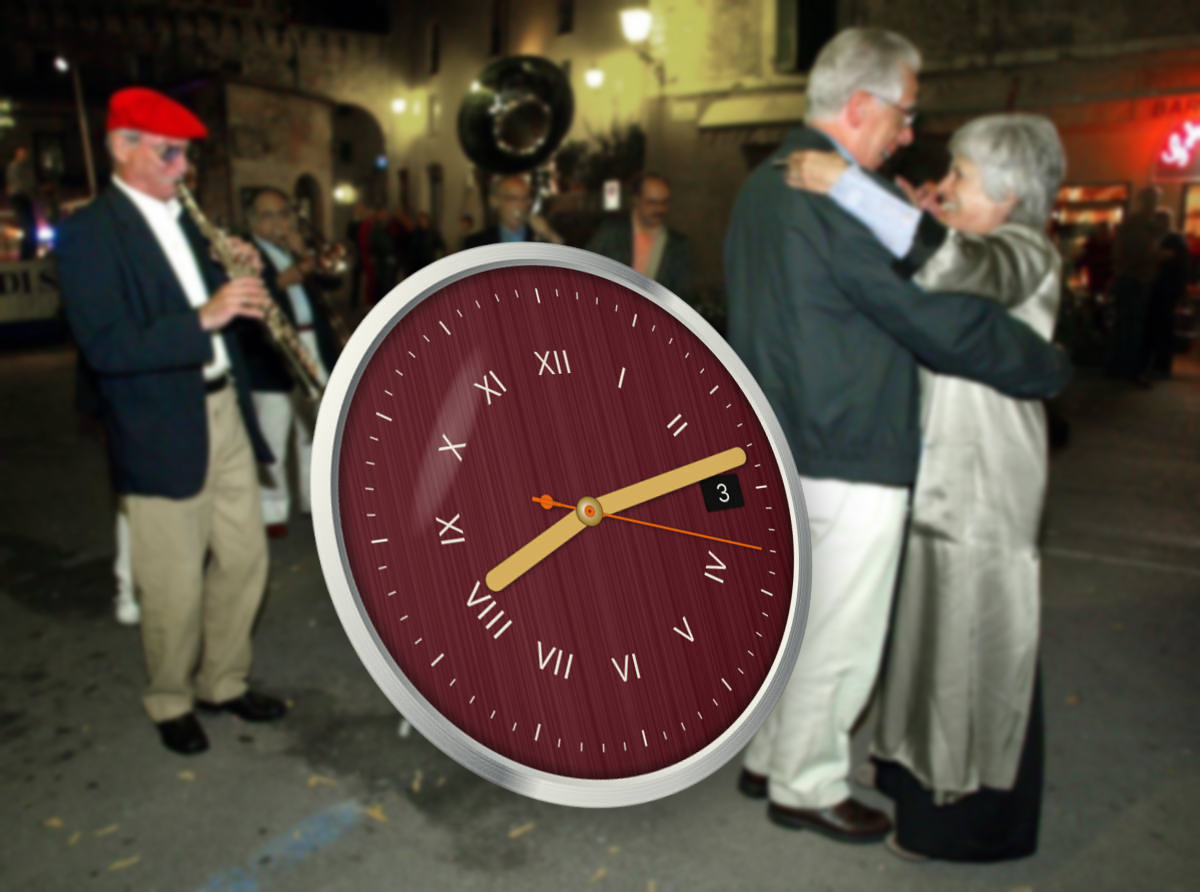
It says 8:13:18
